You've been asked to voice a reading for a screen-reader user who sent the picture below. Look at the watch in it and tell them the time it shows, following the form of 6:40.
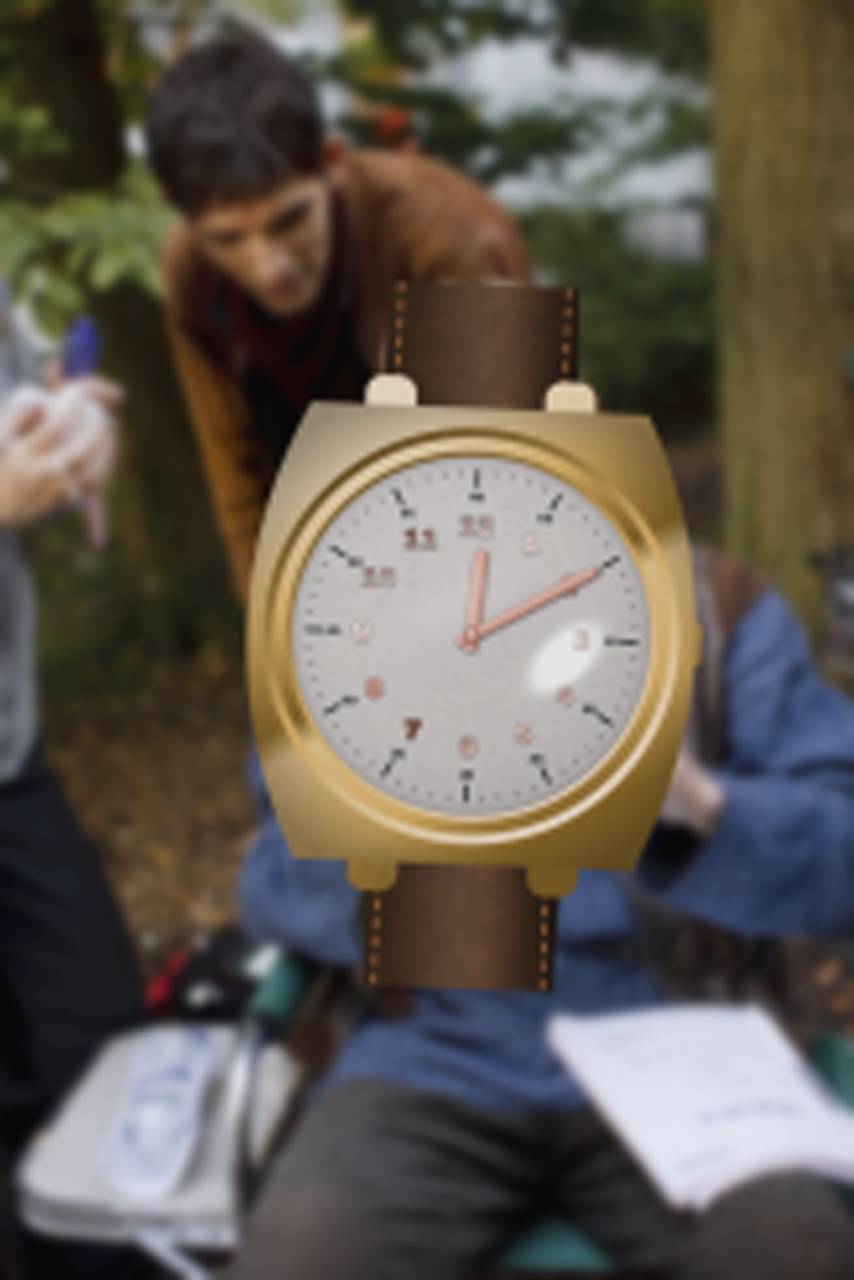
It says 12:10
